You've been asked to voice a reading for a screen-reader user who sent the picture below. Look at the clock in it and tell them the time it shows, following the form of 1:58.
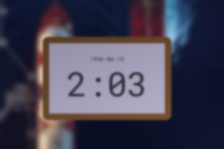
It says 2:03
